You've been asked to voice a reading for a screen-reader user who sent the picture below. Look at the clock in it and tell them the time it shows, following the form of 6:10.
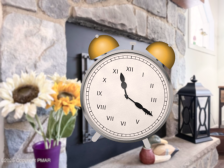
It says 11:20
